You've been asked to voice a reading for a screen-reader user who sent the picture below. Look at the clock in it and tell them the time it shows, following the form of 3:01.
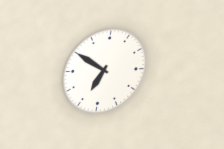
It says 6:50
